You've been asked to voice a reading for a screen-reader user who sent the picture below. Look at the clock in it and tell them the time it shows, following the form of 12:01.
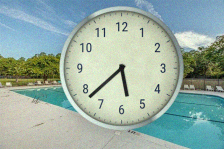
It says 5:38
